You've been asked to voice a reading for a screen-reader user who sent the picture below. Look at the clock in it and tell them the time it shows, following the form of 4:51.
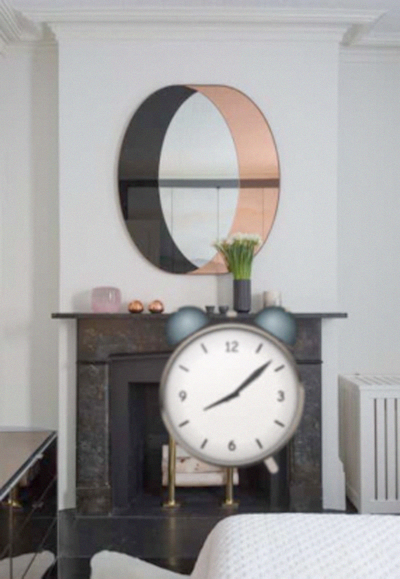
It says 8:08
